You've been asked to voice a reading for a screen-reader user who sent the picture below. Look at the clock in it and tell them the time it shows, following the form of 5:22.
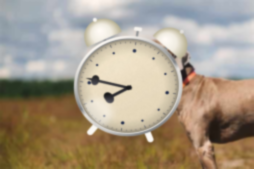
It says 7:46
